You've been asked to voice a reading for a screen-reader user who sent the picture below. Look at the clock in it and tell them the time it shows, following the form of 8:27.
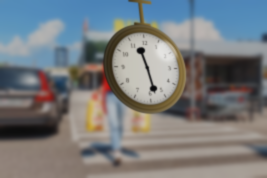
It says 11:28
